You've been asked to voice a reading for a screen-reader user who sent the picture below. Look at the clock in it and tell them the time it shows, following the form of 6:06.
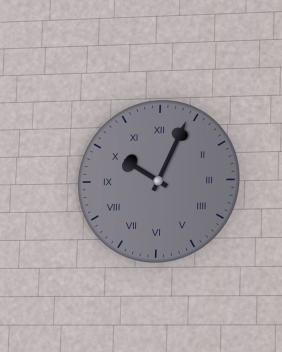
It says 10:04
